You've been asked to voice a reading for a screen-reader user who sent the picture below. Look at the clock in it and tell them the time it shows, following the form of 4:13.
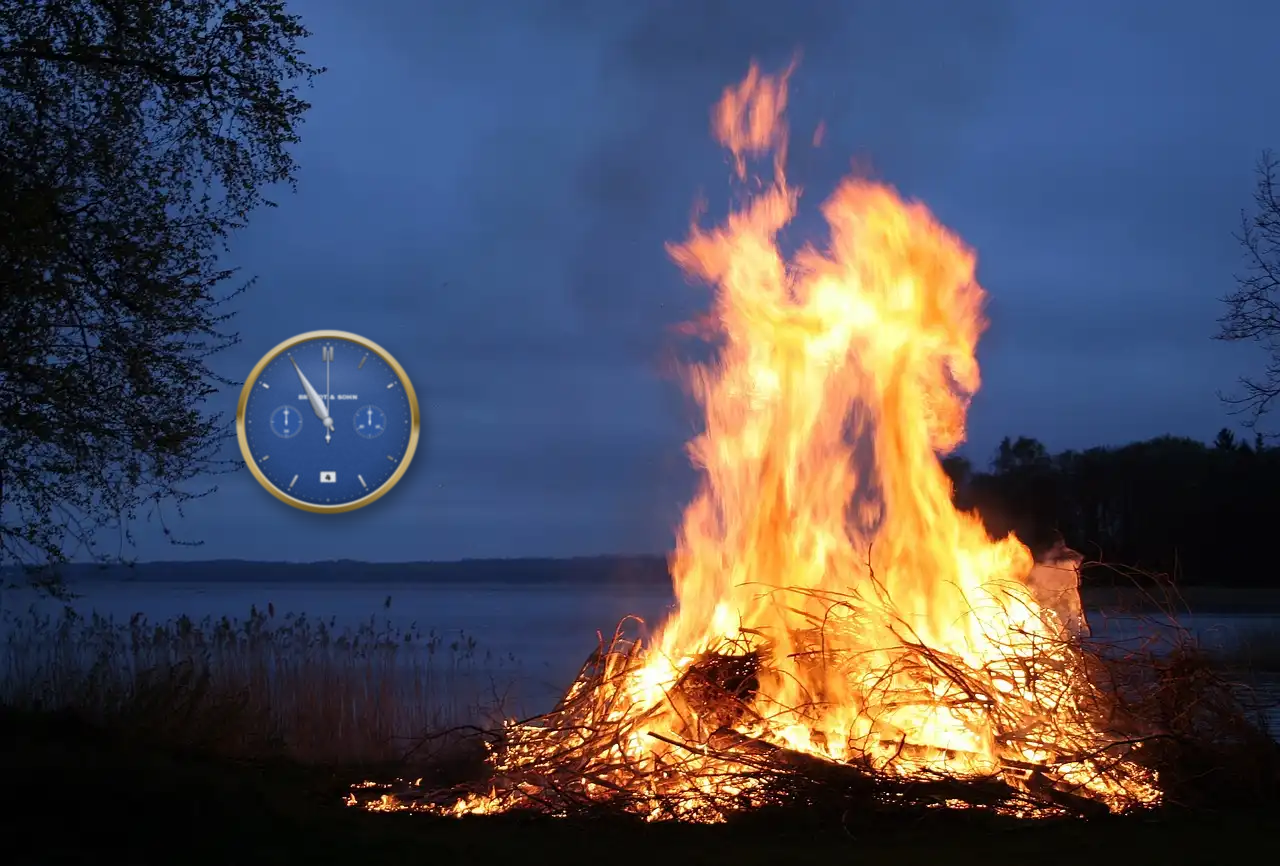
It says 10:55
